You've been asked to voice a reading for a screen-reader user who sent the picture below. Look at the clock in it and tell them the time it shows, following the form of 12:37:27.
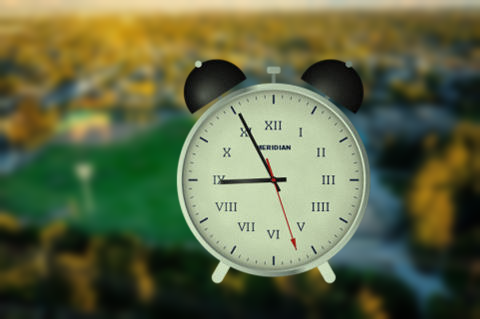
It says 8:55:27
